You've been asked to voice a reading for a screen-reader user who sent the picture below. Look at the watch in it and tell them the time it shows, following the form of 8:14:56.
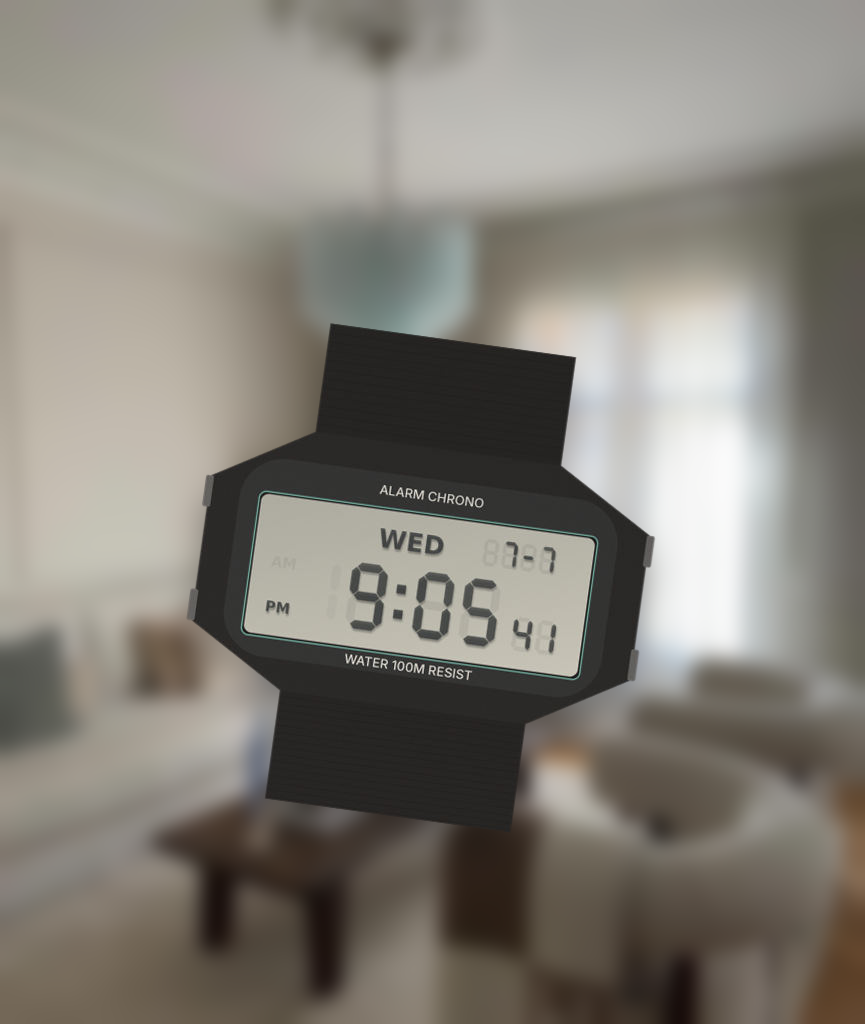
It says 9:05:41
